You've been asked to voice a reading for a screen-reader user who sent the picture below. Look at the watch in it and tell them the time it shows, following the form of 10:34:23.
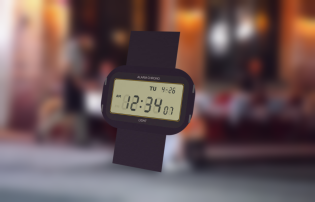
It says 12:34:07
